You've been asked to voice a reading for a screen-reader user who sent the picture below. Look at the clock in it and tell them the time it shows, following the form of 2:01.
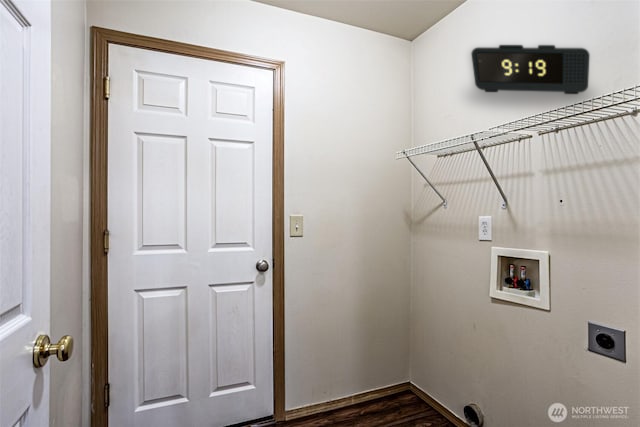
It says 9:19
